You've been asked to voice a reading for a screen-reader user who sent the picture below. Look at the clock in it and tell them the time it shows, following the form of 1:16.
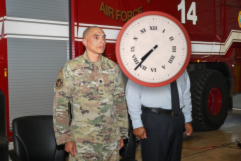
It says 7:37
